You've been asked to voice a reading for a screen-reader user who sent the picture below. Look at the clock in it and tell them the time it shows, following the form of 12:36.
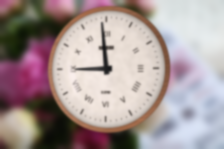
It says 8:59
